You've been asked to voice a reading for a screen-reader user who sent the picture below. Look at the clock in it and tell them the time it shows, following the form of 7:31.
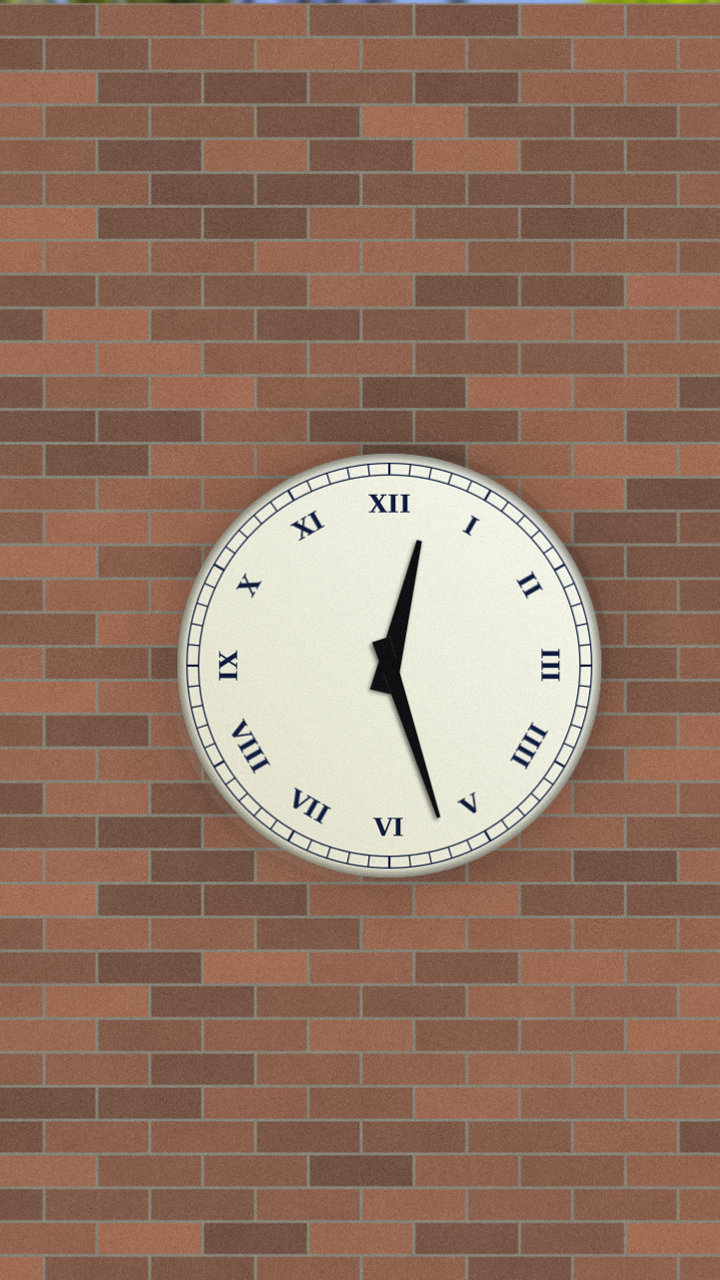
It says 12:27
